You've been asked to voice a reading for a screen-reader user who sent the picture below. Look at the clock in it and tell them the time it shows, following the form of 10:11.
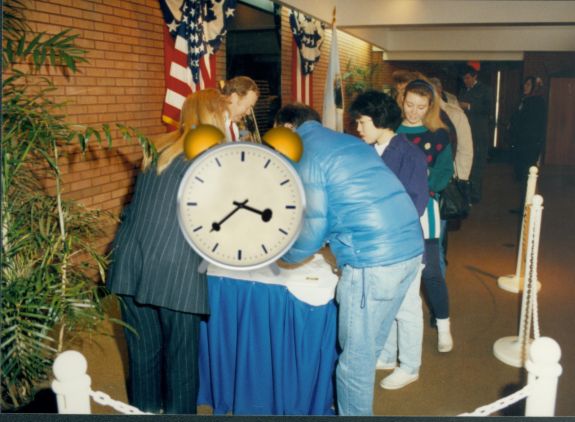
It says 3:38
